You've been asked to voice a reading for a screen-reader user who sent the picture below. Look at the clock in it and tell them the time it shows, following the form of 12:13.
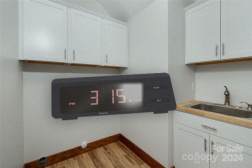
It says 3:15
